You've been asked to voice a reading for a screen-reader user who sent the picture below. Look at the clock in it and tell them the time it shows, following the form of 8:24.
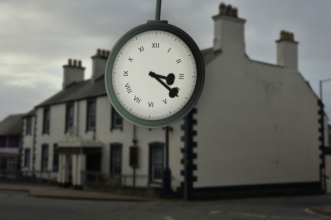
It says 3:21
